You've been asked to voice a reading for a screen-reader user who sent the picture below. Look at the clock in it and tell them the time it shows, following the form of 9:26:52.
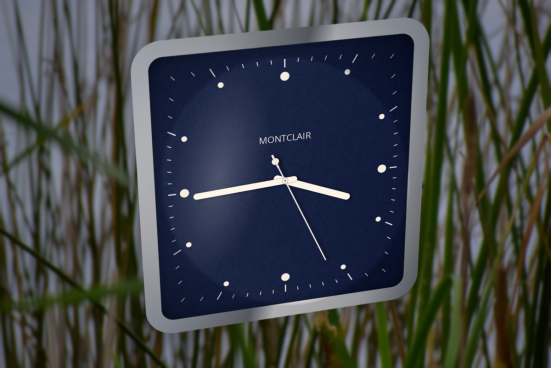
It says 3:44:26
